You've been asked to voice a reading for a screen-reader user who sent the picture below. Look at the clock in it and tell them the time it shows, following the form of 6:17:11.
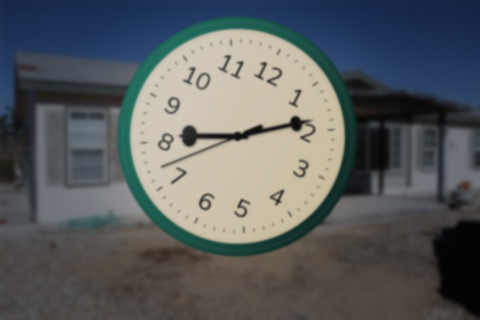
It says 8:08:37
